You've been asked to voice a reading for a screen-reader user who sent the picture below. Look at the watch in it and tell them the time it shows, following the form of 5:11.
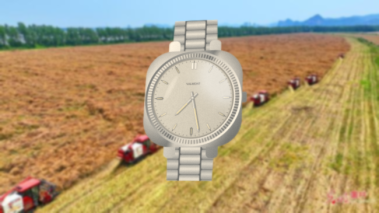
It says 7:28
